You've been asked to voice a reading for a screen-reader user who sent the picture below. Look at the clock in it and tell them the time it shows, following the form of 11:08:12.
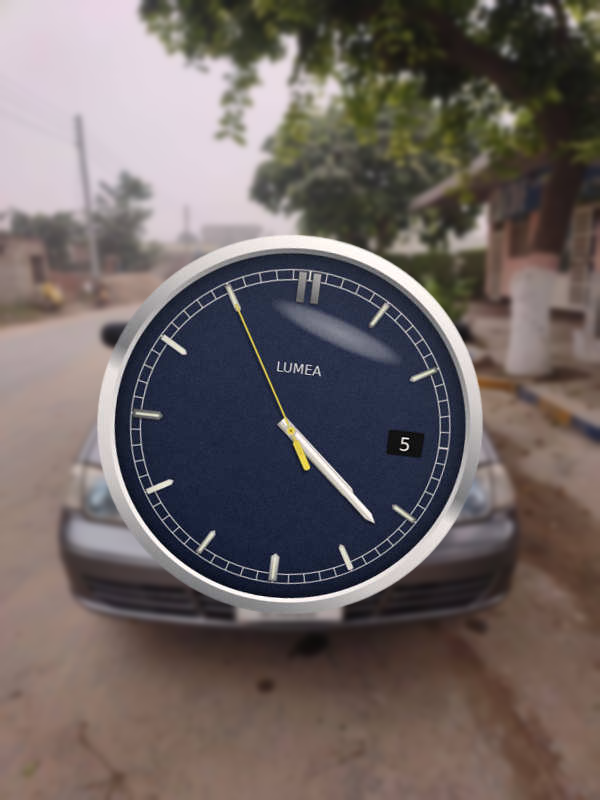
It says 4:21:55
